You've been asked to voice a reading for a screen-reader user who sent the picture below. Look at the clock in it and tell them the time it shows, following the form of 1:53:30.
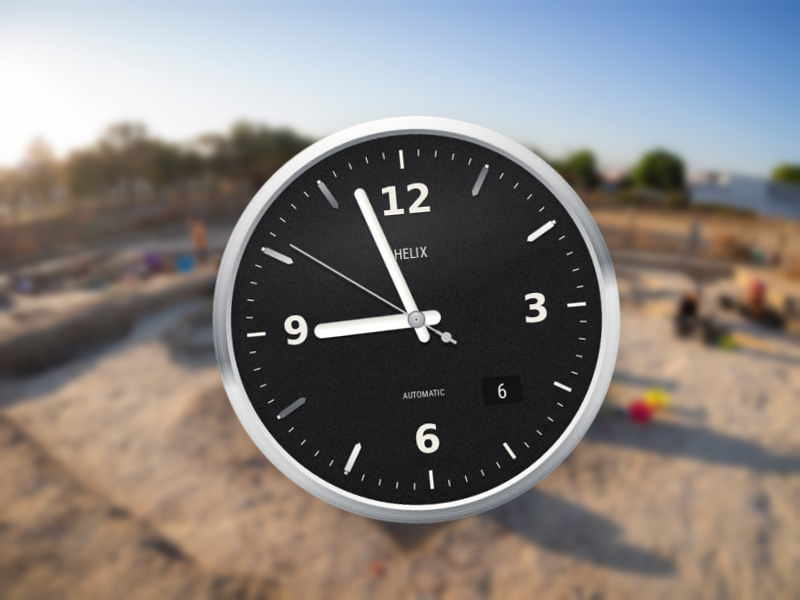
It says 8:56:51
